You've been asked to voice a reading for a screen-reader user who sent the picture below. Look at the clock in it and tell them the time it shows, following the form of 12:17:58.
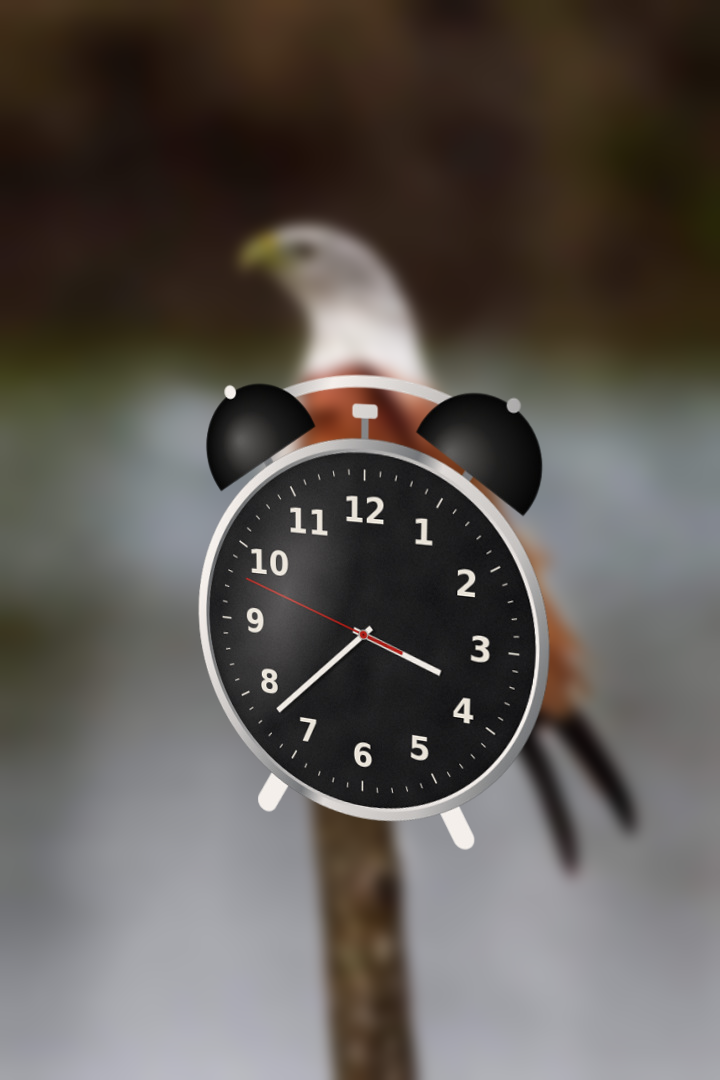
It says 3:37:48
